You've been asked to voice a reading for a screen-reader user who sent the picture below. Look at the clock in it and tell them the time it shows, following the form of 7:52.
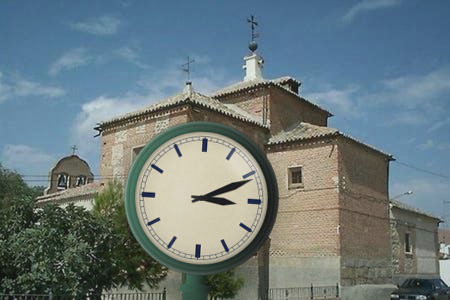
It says 3:11
